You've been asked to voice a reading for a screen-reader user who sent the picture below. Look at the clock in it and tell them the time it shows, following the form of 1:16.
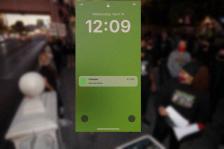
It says 12:09
